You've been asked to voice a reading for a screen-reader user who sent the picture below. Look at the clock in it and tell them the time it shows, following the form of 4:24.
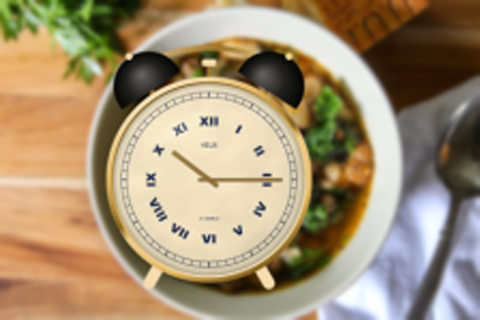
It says 10:15
